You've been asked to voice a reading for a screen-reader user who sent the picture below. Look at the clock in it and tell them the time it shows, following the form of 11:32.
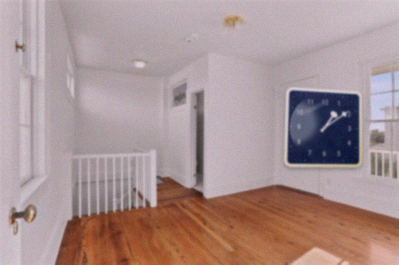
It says 1:09
